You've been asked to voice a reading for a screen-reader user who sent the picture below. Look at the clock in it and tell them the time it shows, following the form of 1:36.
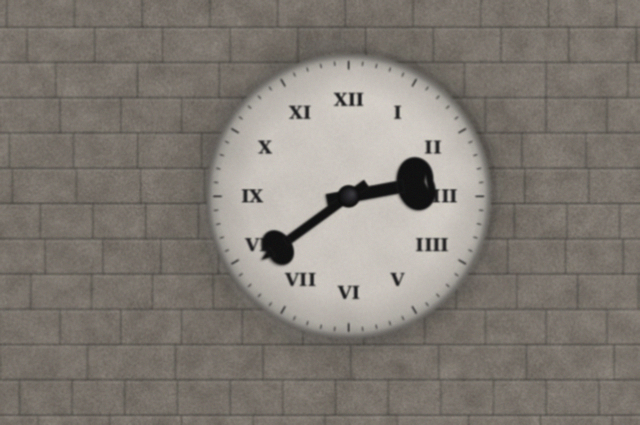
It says 2:39
